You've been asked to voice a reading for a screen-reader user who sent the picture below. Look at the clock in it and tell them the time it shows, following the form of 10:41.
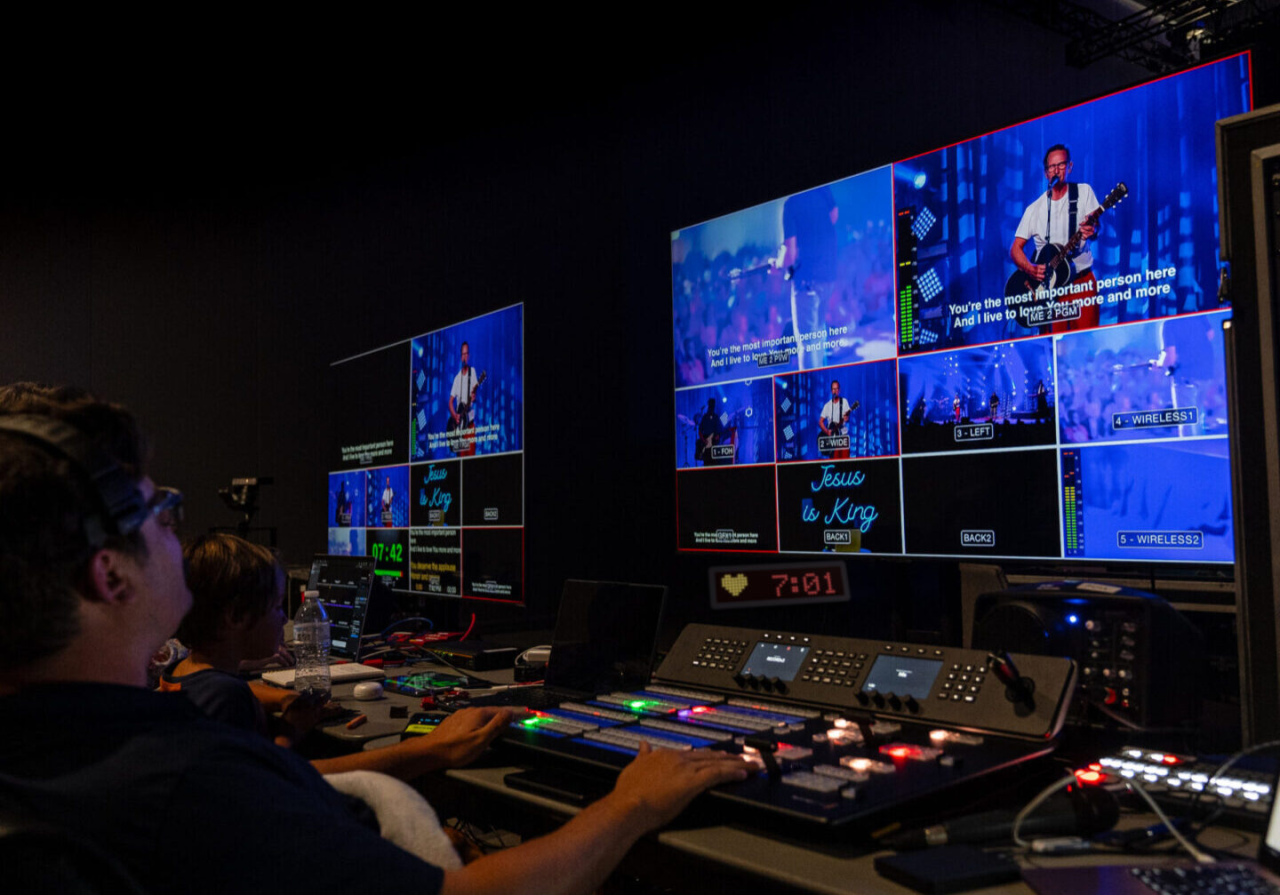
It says 7:01
